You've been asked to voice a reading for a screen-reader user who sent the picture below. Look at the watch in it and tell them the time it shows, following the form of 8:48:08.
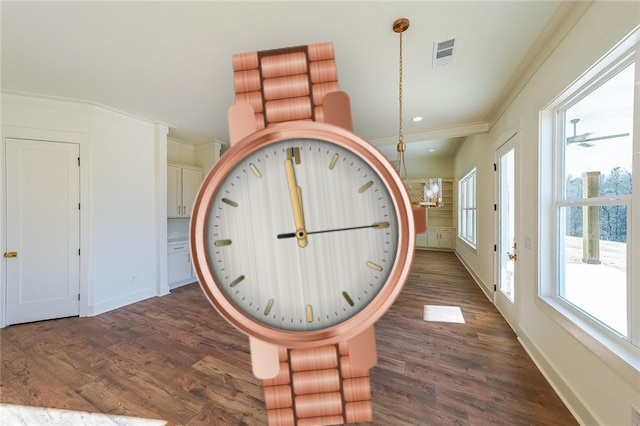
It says 11:59:15
